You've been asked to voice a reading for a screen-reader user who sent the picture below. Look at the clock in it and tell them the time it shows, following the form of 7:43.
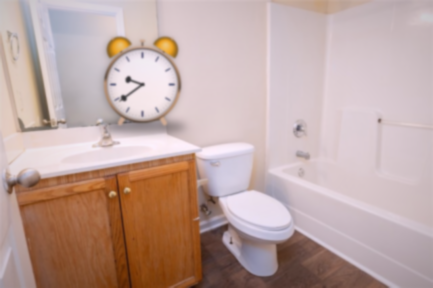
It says 9:39
